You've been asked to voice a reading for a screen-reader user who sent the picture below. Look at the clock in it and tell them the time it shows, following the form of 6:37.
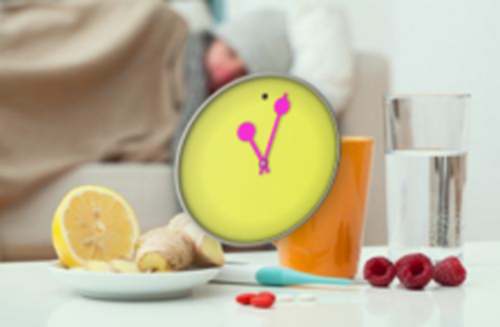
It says 11:03
